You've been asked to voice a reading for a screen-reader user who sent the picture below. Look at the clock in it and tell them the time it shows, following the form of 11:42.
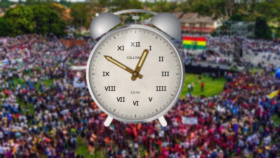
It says 12:50
